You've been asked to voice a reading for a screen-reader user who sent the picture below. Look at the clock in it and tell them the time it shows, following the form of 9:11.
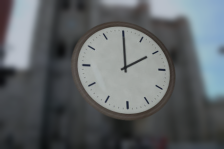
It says 2:00
